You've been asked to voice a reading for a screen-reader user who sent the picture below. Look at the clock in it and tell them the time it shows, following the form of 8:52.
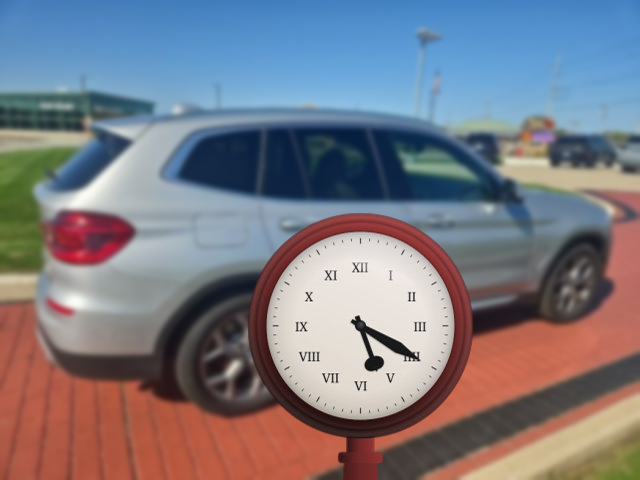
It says 5:20
